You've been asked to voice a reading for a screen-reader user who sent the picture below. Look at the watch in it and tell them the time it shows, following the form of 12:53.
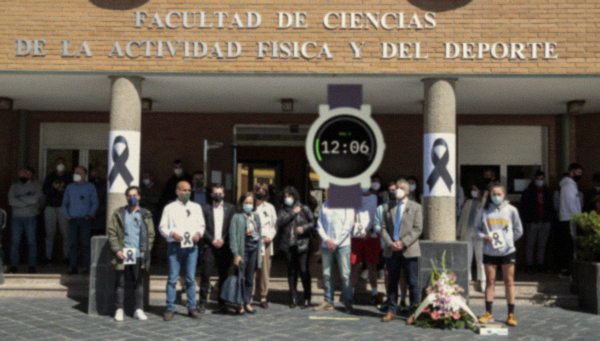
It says 12:06
